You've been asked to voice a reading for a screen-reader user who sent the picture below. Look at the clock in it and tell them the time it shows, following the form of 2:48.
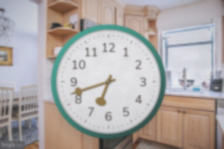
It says 6:42
